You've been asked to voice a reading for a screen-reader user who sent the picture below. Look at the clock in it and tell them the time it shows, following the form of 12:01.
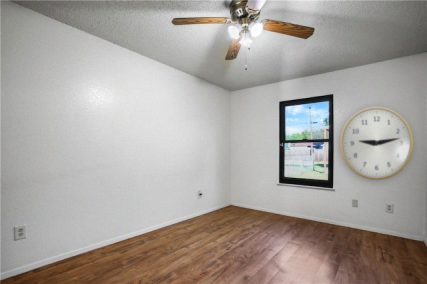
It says 9:13
